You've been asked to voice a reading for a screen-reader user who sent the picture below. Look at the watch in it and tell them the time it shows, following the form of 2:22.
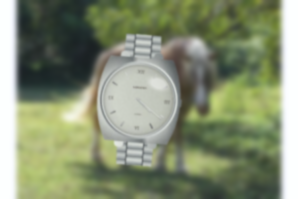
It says 4:21
